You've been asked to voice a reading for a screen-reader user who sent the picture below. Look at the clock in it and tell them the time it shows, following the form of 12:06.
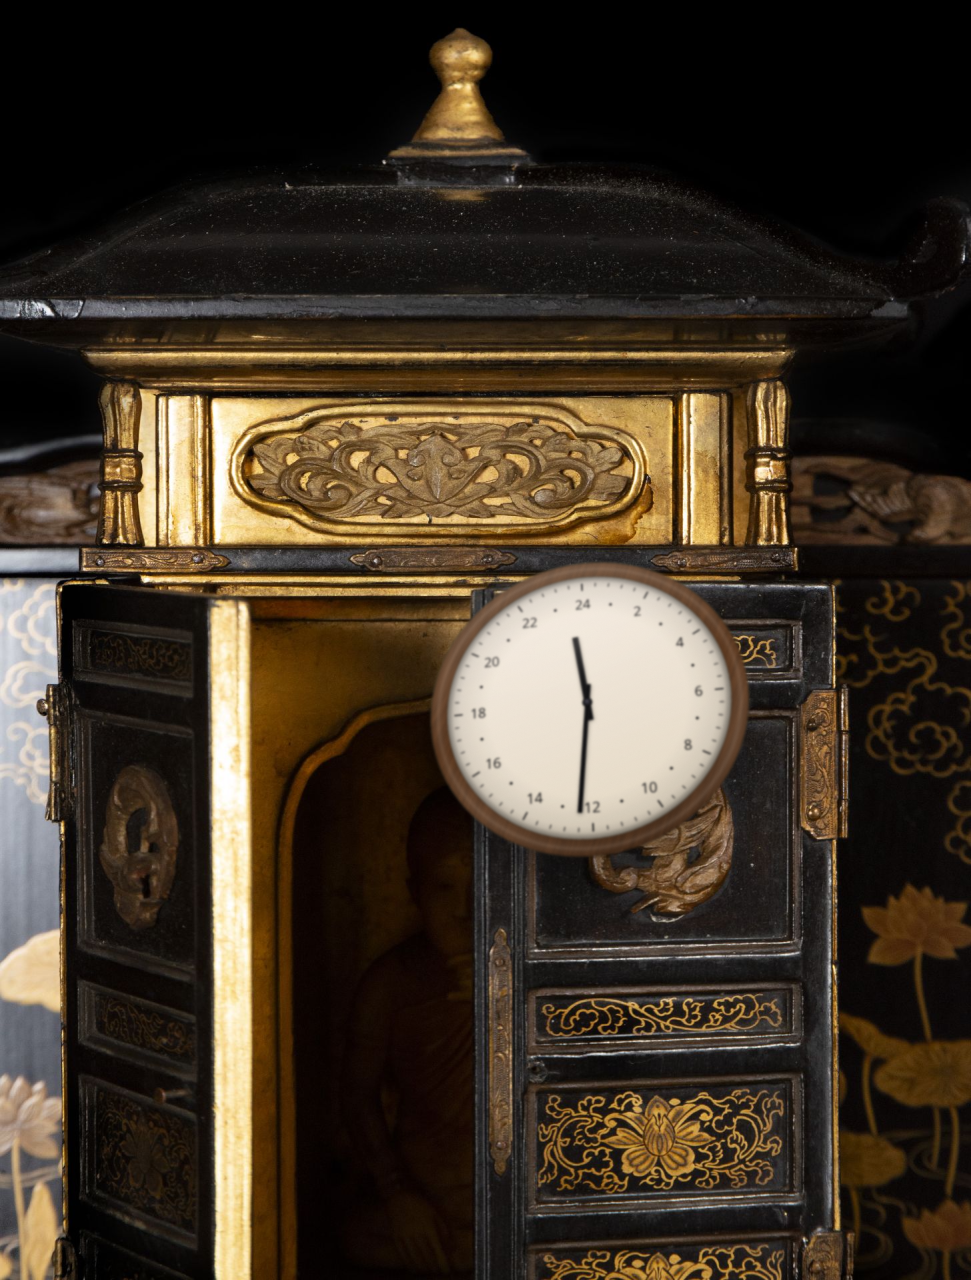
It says 23:31
